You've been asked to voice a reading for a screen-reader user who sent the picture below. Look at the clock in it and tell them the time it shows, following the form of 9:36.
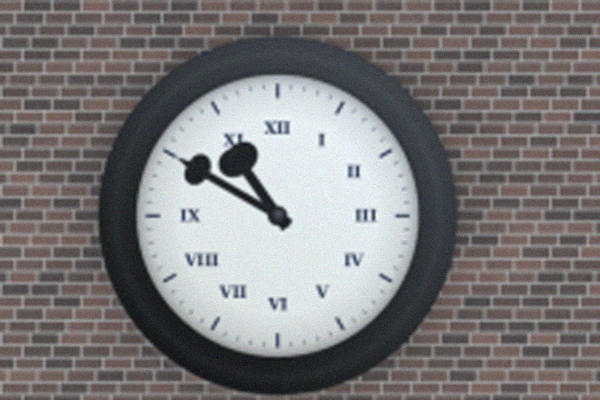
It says 10:50
